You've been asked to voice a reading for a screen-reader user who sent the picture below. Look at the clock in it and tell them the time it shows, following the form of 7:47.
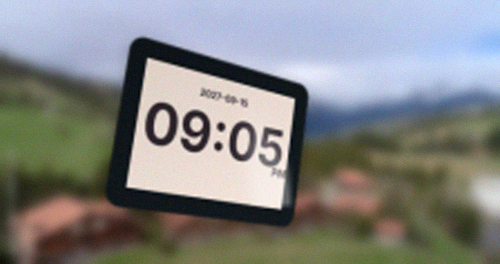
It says 9:05
